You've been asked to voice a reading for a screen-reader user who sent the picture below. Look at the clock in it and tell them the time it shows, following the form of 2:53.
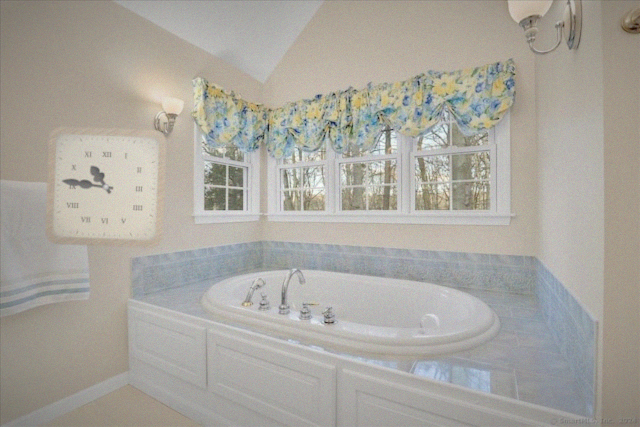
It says 10:46
